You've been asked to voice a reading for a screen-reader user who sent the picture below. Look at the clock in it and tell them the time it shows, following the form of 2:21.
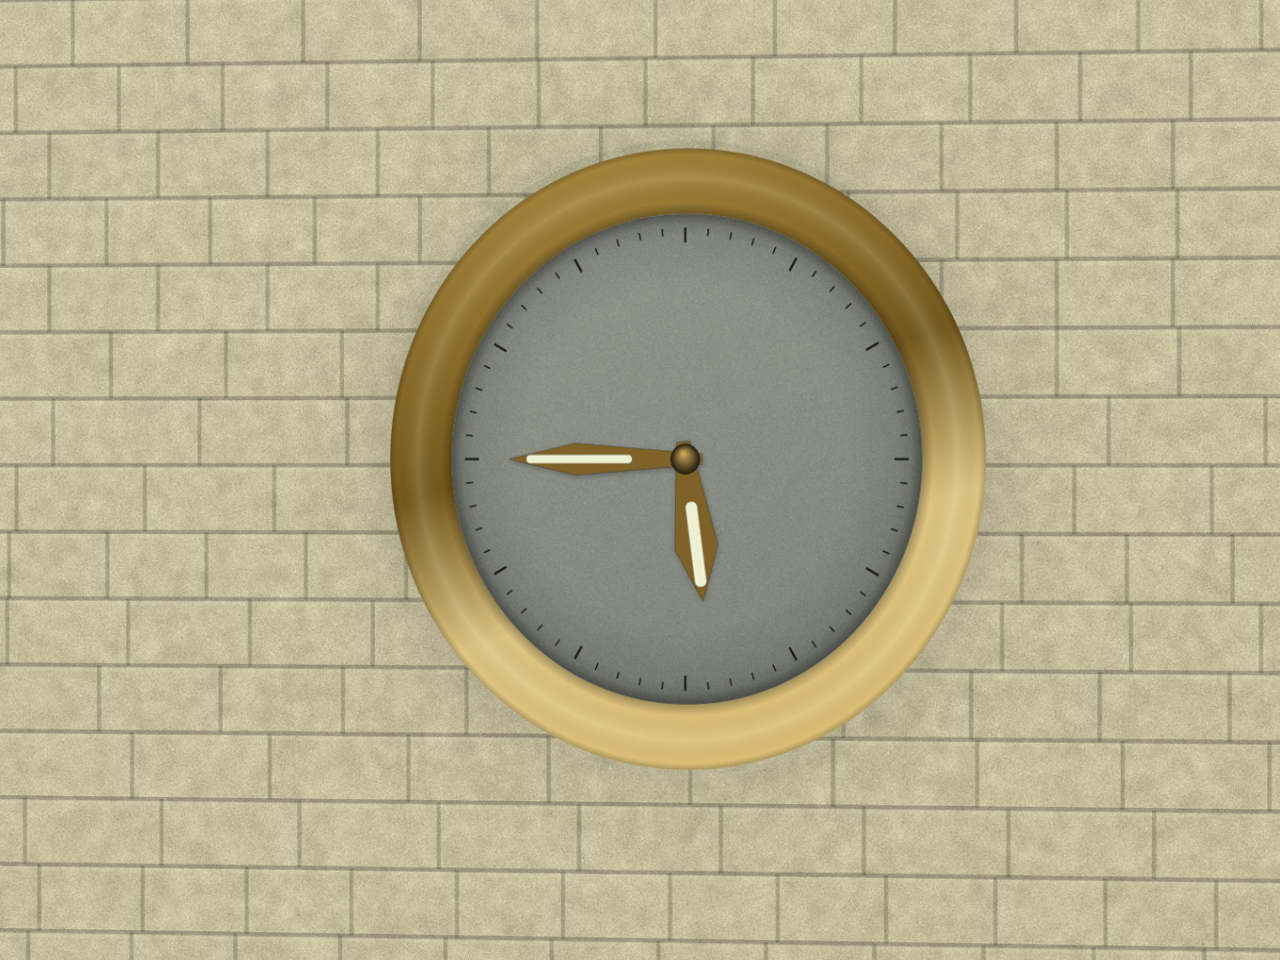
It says 5:45
